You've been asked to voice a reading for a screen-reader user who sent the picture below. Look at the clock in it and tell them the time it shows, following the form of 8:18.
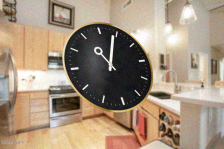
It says 11:04
